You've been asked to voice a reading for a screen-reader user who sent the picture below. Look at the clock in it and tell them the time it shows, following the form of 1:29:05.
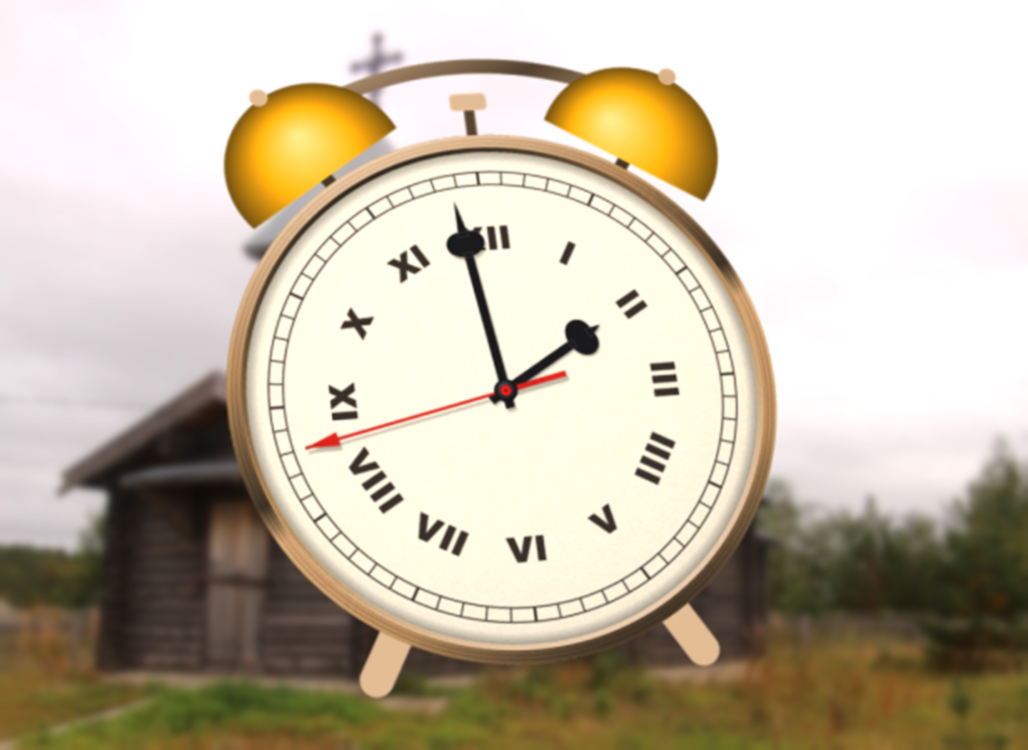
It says 1:58:43
